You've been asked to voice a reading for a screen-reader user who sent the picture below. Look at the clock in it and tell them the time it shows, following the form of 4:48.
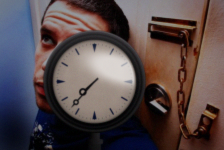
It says 7:37
